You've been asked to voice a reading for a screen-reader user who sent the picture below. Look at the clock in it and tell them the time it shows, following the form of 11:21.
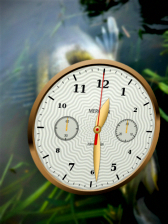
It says 12:29
